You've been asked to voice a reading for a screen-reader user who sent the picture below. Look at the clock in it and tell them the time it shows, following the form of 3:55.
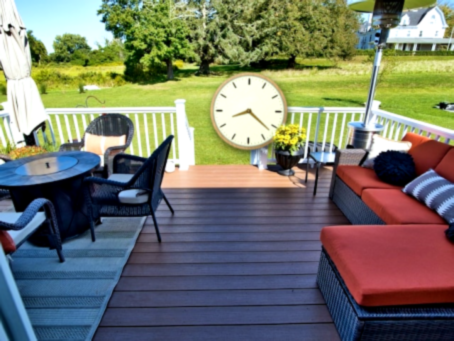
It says 8:22
